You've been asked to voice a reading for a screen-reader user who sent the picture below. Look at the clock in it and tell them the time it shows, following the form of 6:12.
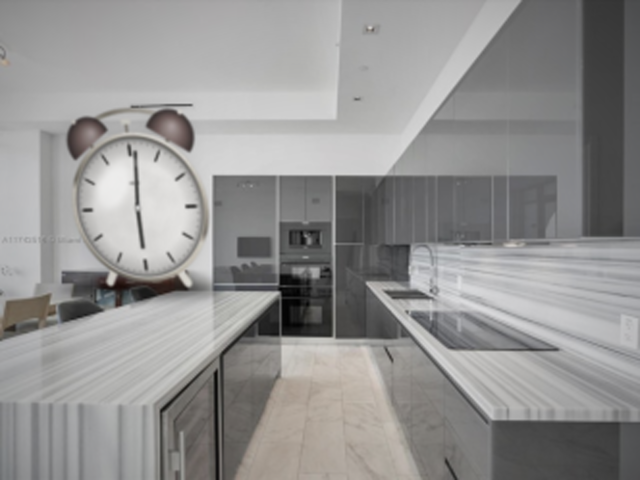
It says 6:01
